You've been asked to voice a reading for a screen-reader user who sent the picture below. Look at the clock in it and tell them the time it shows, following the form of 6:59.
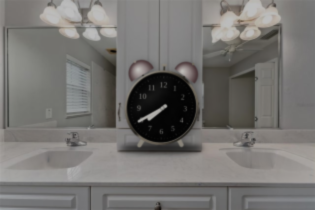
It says 7:40
